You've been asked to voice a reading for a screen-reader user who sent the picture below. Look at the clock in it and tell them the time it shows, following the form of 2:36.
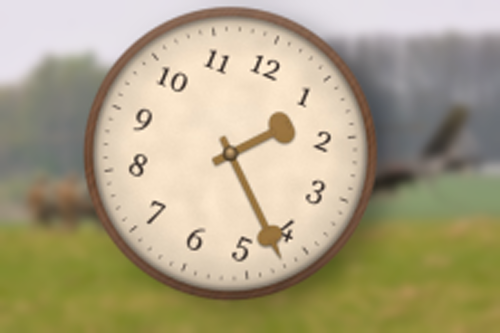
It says 1:22
